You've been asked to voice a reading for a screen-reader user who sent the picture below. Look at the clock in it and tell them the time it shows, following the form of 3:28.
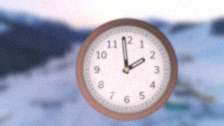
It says 1:59
